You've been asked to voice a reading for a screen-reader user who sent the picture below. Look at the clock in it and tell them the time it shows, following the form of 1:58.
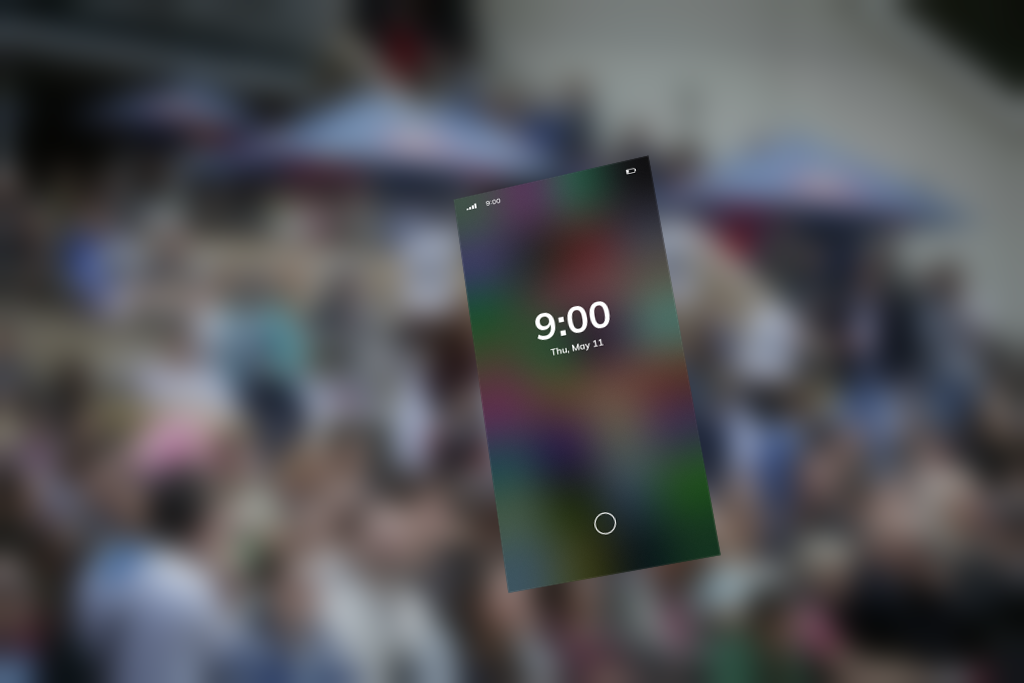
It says 9:00
